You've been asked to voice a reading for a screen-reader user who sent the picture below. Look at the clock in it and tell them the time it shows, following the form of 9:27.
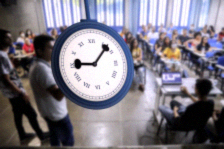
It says 9:07
